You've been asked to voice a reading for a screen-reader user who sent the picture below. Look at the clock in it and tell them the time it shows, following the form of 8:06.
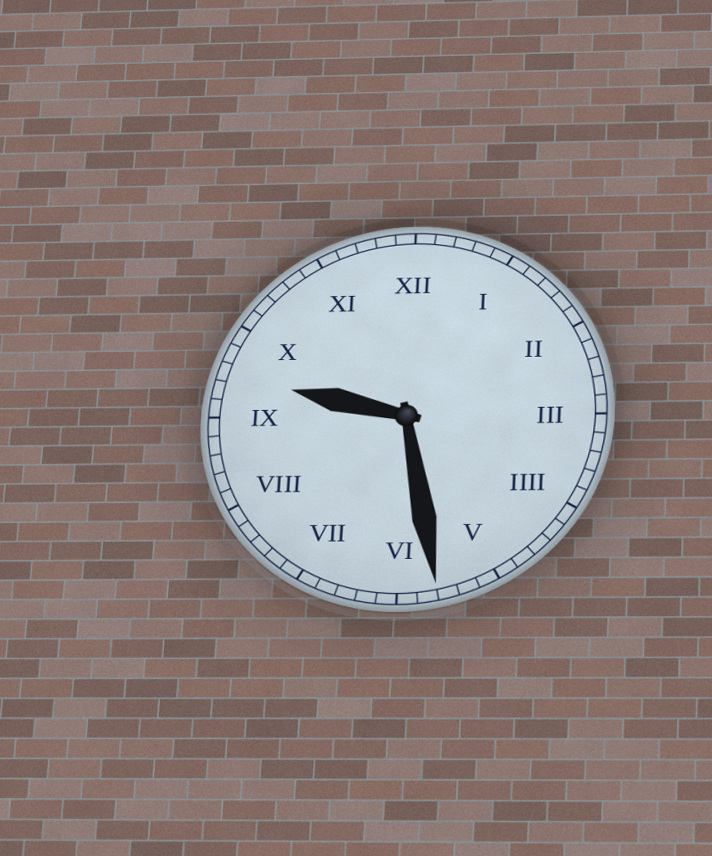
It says 9:28
